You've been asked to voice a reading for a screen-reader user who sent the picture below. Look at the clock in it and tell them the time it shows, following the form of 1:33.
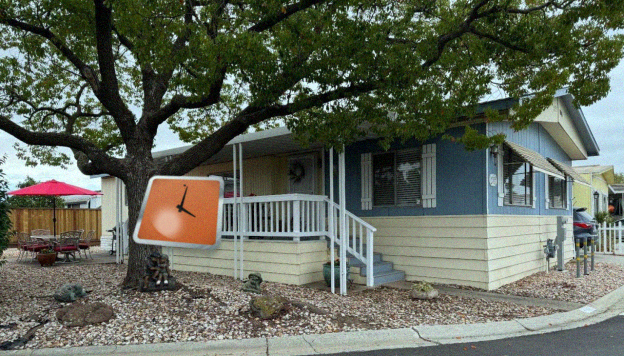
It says 4:01
